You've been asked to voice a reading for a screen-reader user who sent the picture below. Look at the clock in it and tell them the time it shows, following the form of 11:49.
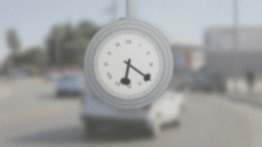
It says 6:21
